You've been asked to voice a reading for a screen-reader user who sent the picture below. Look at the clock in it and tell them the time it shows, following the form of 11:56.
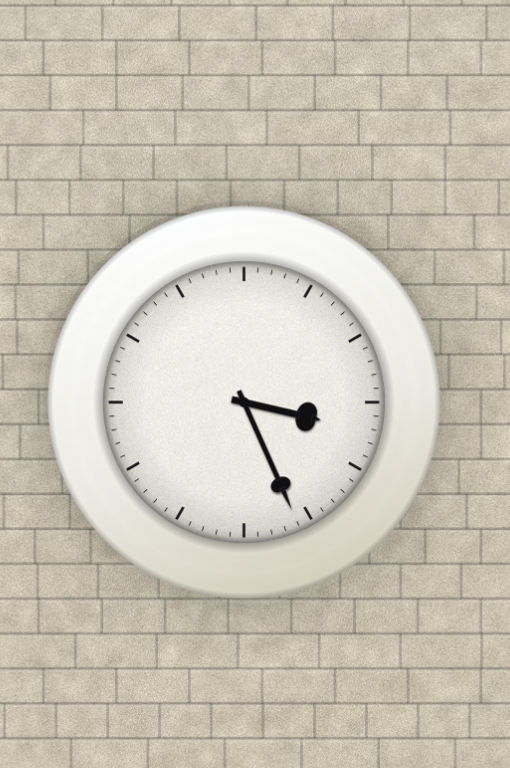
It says 3:26
